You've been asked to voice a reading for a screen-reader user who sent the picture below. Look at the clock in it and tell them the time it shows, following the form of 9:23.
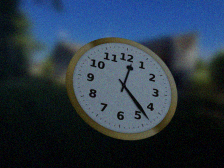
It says 12:23
